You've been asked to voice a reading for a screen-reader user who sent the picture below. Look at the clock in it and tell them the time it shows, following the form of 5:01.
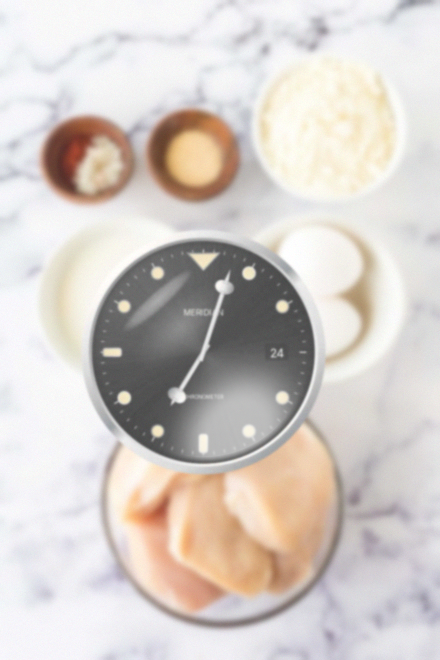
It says 7:03
